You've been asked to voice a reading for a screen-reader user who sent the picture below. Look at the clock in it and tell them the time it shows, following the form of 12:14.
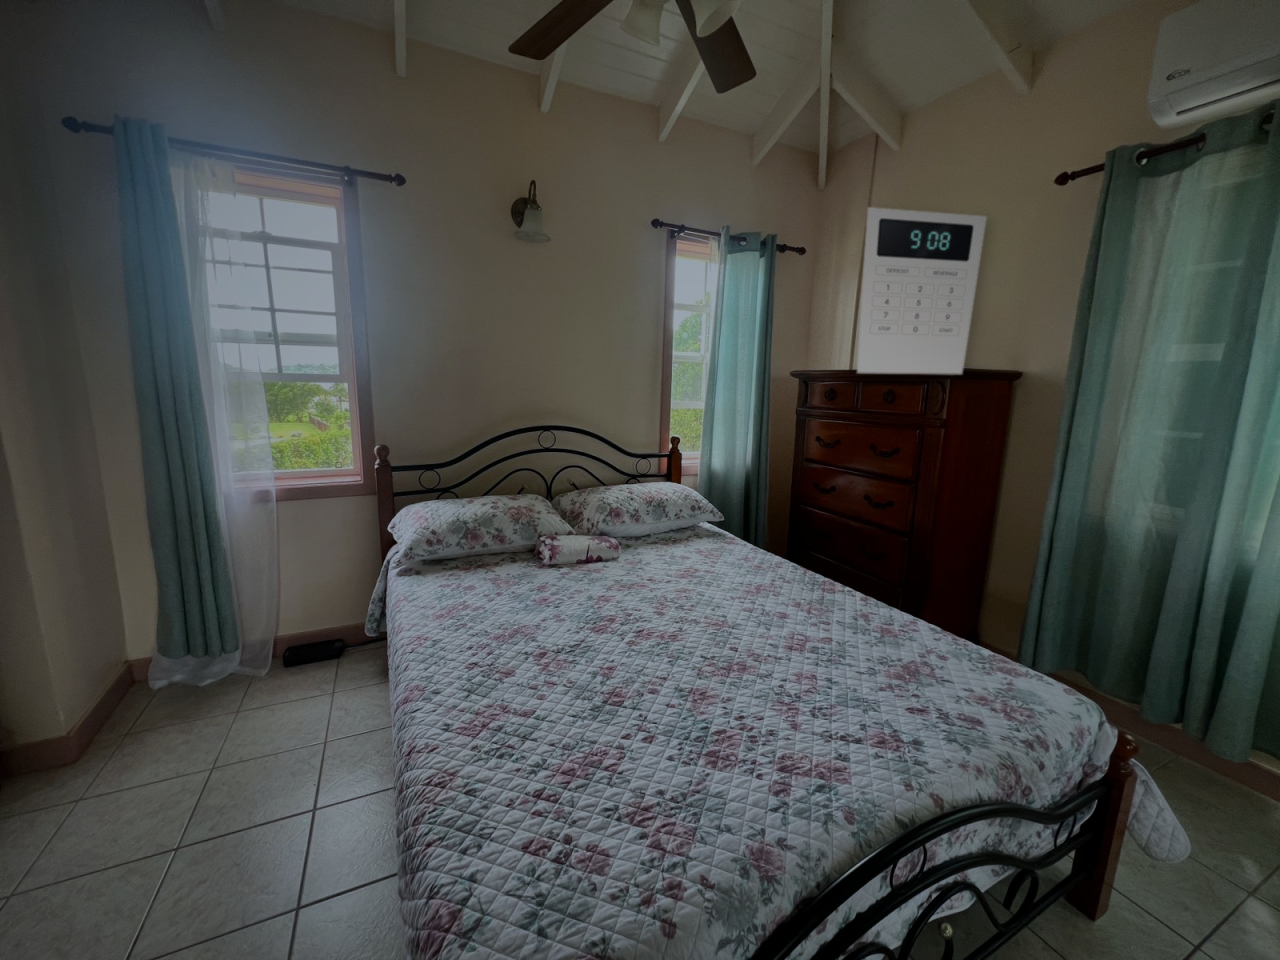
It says 9:08
